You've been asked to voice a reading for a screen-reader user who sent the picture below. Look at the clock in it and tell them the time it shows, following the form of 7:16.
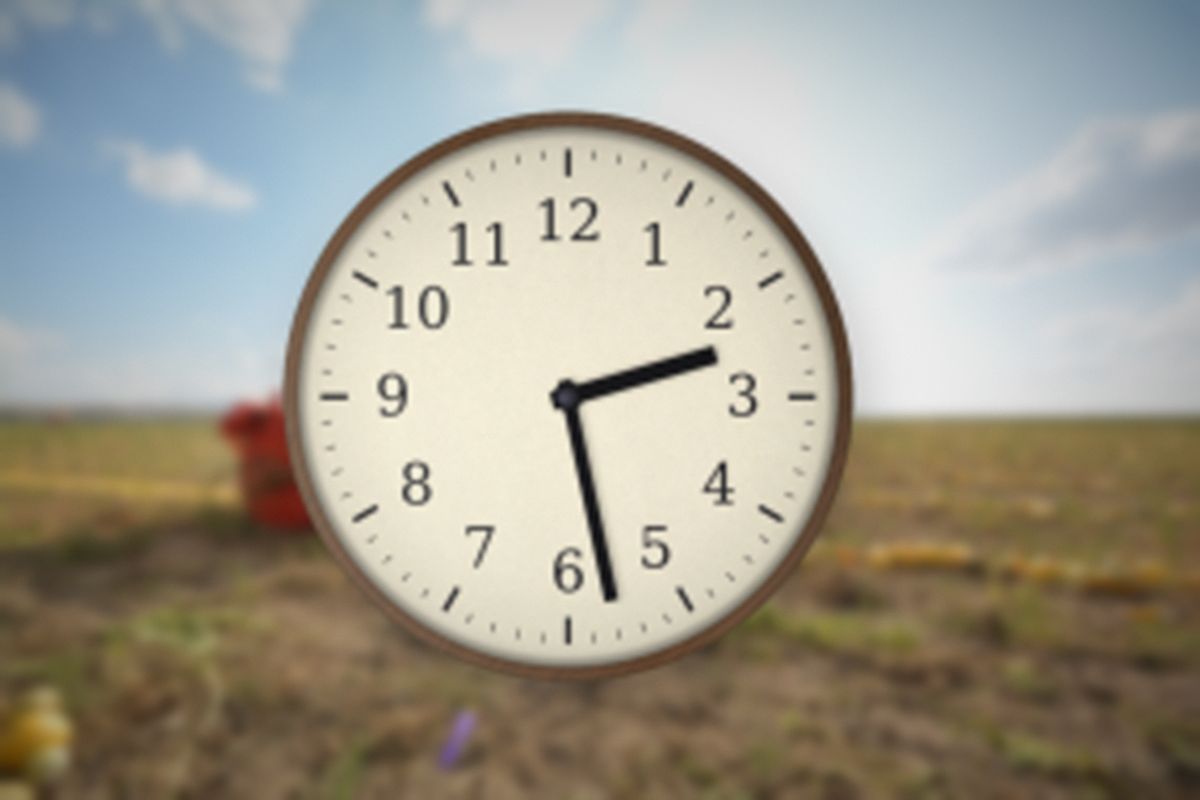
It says 2:28
